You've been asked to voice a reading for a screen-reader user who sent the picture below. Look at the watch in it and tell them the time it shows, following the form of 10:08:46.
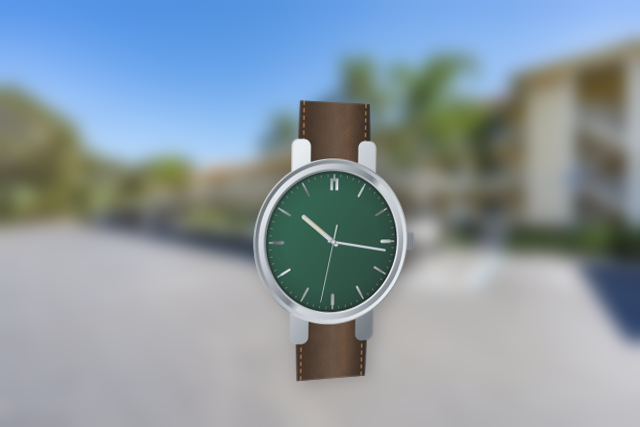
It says 10:16:32
